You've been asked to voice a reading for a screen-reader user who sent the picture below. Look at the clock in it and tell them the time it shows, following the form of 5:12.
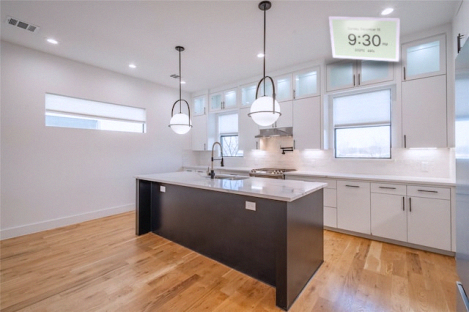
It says 9:30
